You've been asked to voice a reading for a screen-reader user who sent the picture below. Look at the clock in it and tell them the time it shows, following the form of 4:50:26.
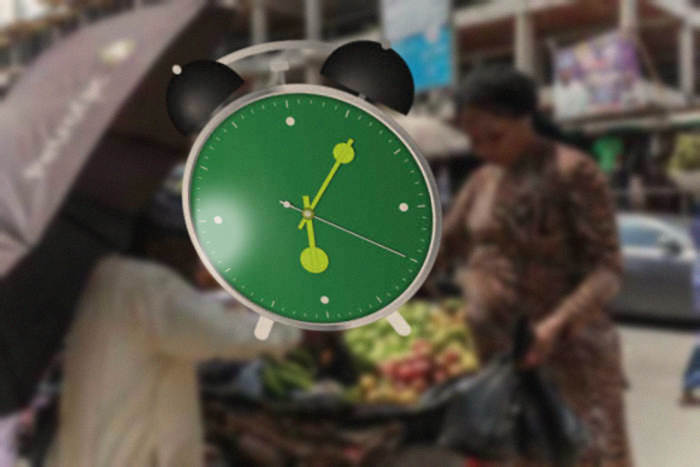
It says 6:06:20
